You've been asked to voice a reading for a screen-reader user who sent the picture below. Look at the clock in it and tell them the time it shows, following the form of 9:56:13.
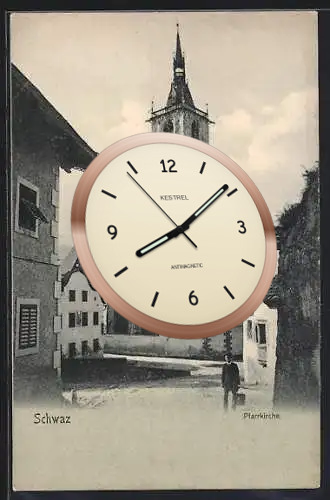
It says 8:08:54
